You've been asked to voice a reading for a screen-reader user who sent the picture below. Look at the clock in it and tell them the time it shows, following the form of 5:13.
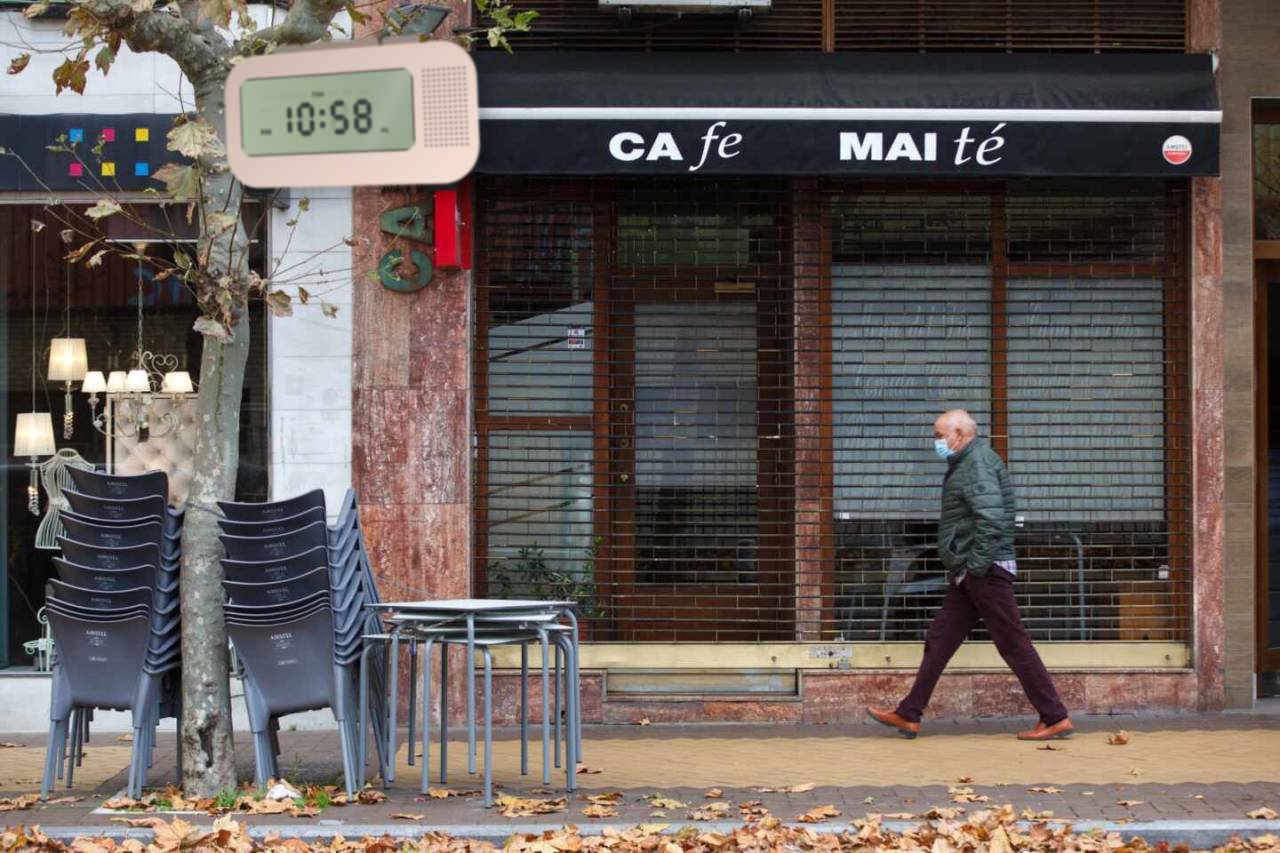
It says 10:58
